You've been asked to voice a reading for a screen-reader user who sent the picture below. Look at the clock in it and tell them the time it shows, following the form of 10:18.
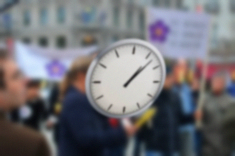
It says 1:07
